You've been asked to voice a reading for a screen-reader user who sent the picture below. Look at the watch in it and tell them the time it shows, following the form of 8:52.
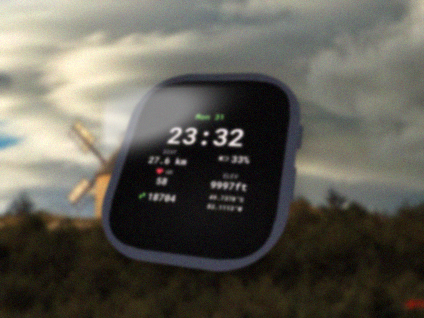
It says 23:32
